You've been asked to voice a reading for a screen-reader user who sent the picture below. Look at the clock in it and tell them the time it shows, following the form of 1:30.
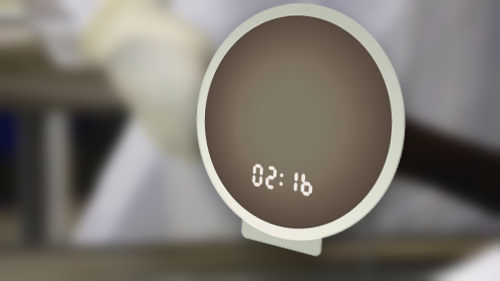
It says 2:16
